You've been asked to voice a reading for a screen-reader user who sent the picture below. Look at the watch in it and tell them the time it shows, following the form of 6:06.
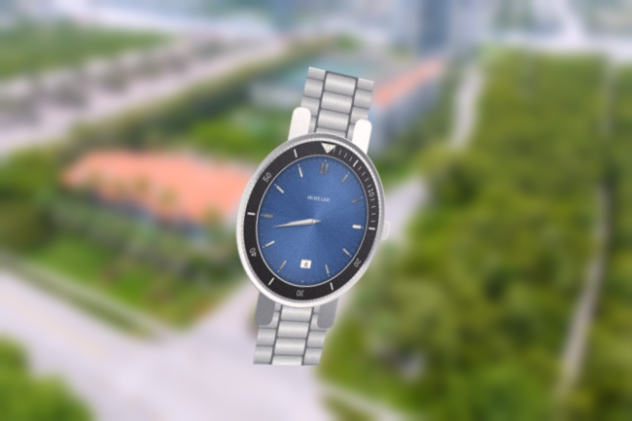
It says 8:43
